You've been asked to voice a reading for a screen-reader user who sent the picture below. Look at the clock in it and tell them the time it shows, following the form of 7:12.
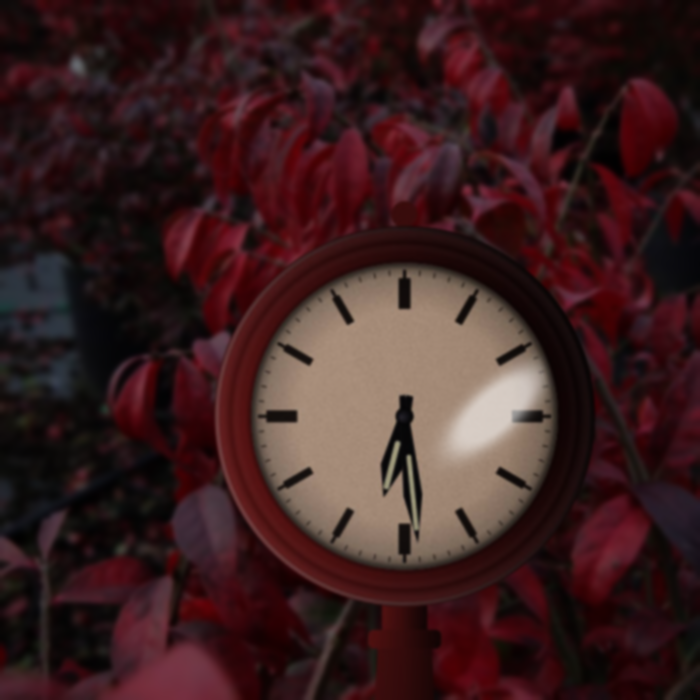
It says 6:29
